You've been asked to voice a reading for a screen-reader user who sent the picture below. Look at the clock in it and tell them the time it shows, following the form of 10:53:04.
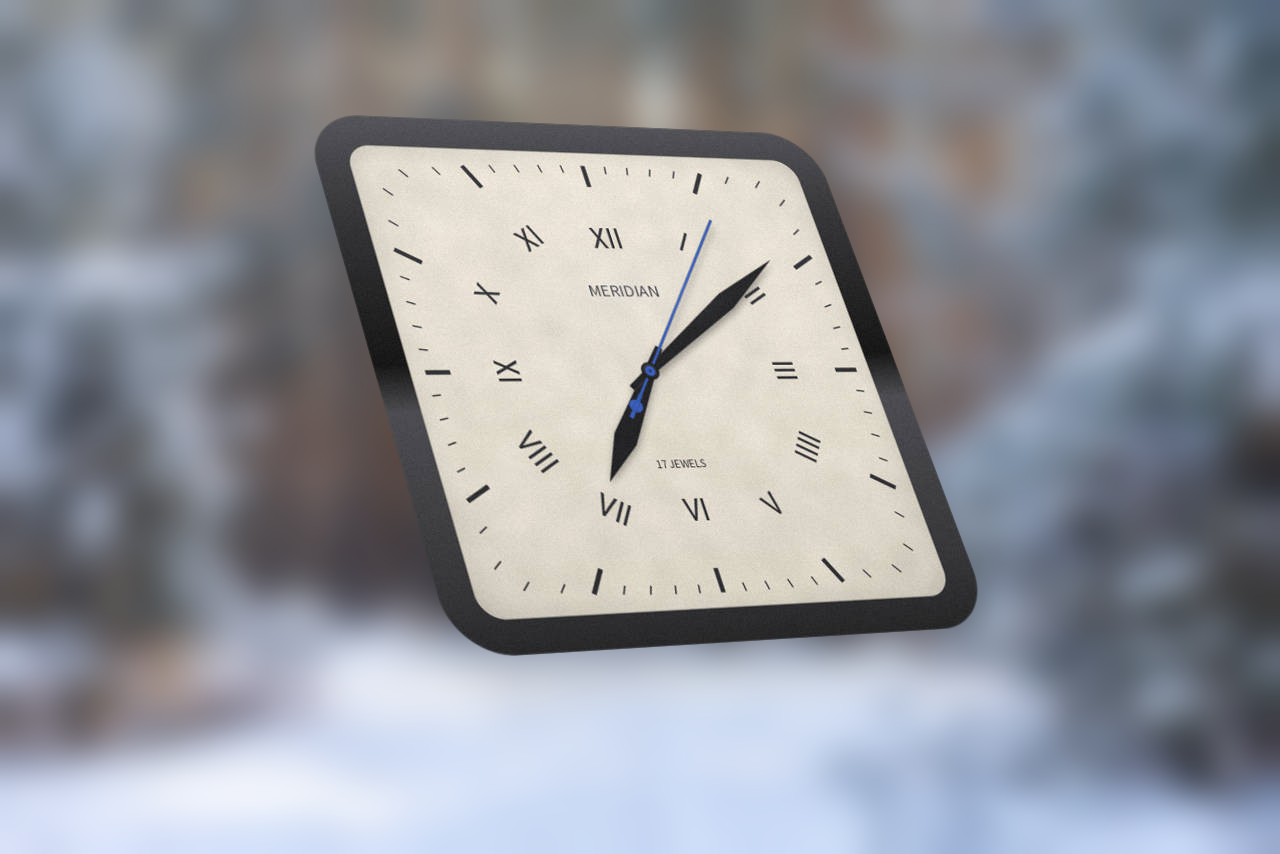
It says 7:09:06
